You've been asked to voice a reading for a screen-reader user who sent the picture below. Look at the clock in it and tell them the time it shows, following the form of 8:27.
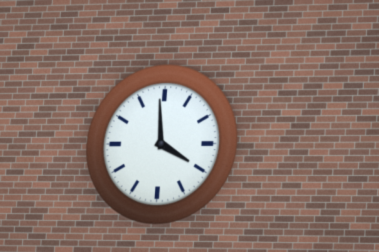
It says 3:59
